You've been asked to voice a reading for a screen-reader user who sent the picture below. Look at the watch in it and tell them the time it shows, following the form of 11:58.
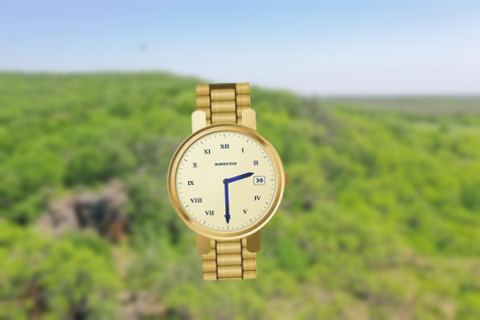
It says 2:30
